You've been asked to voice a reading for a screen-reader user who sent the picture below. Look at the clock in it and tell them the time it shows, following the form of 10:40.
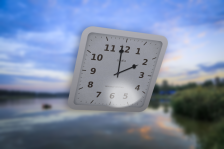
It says 1:59
